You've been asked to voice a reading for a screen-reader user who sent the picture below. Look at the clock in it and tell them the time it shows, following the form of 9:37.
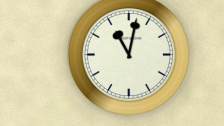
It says 11:02
